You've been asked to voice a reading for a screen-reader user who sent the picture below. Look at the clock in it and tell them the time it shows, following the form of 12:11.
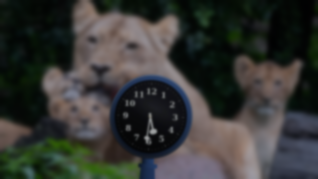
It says 5:31
